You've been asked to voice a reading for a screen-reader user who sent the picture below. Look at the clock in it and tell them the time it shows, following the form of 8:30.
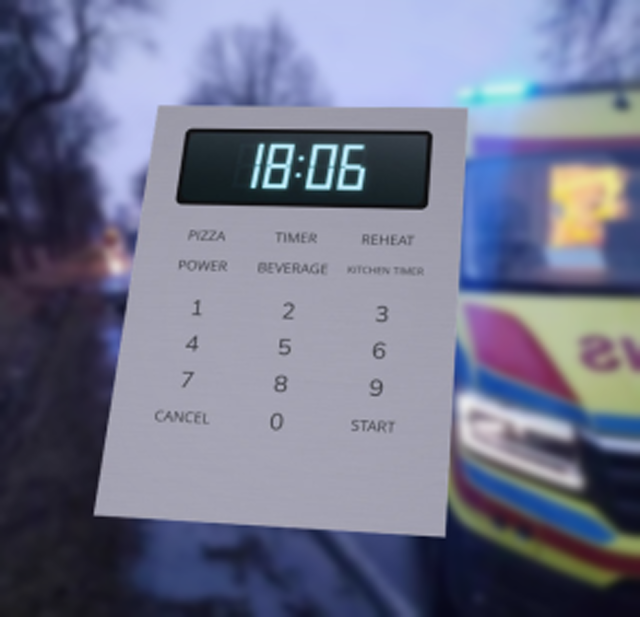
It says 18:06
